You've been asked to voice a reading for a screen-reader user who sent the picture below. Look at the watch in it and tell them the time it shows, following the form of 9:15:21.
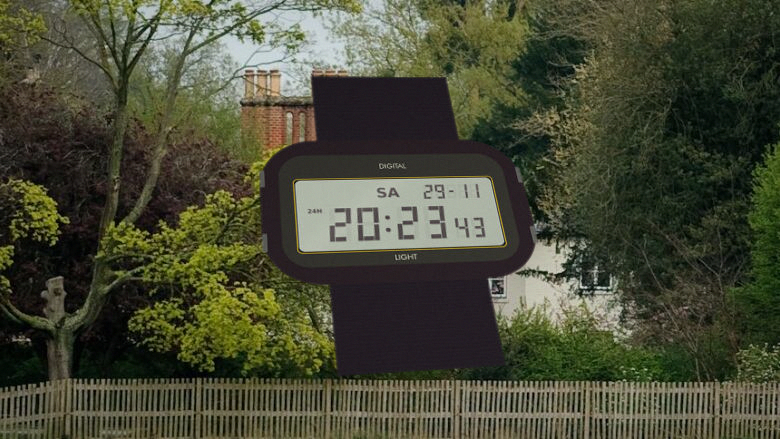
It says 20:23:43
